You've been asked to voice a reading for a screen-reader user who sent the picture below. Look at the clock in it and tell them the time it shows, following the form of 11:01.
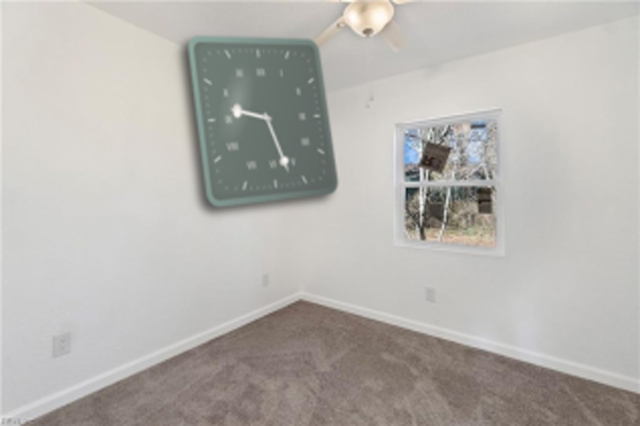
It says 9:27
